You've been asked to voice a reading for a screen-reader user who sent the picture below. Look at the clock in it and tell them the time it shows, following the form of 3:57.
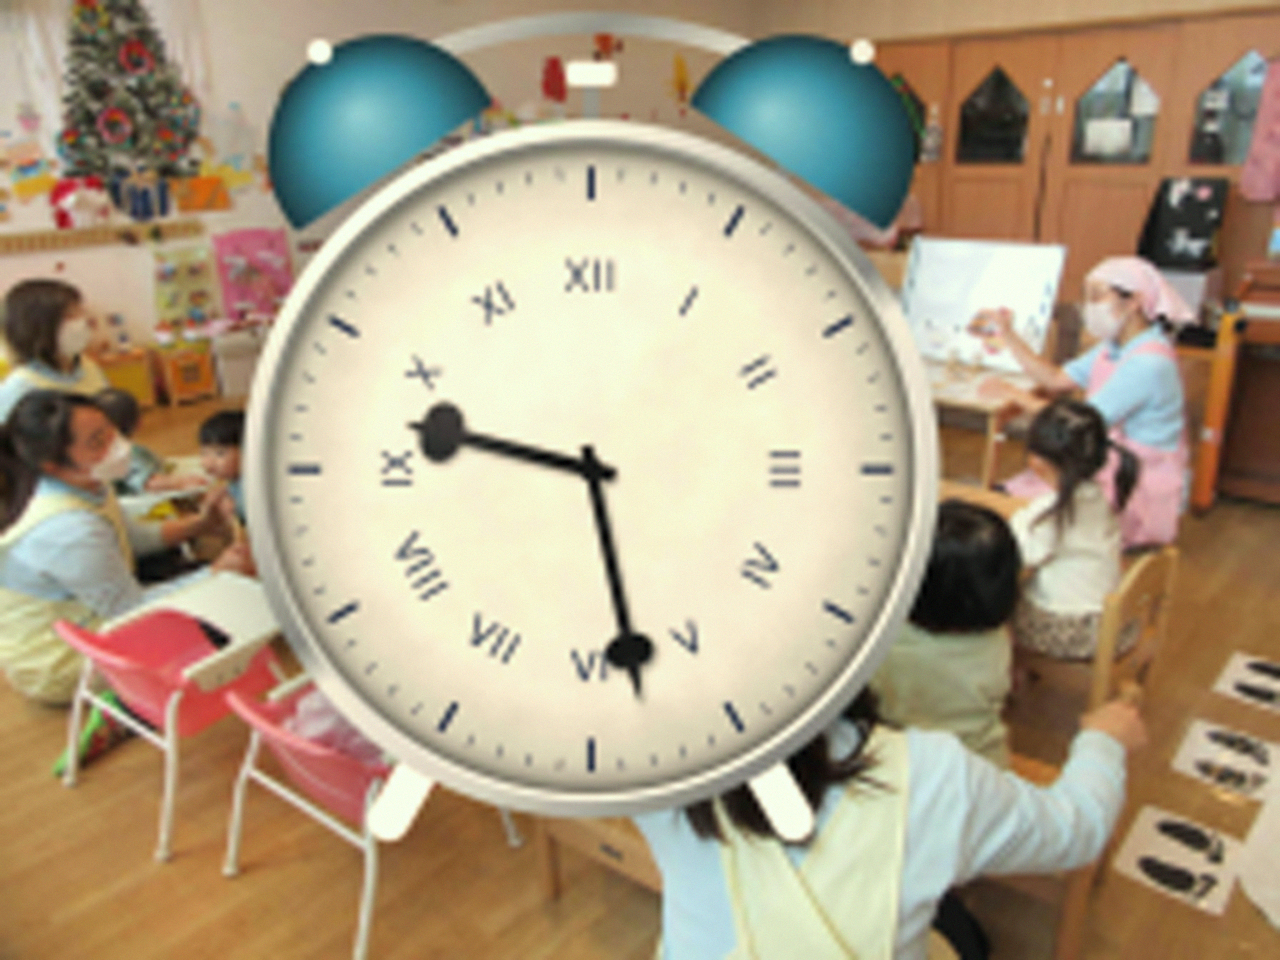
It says 9:28
